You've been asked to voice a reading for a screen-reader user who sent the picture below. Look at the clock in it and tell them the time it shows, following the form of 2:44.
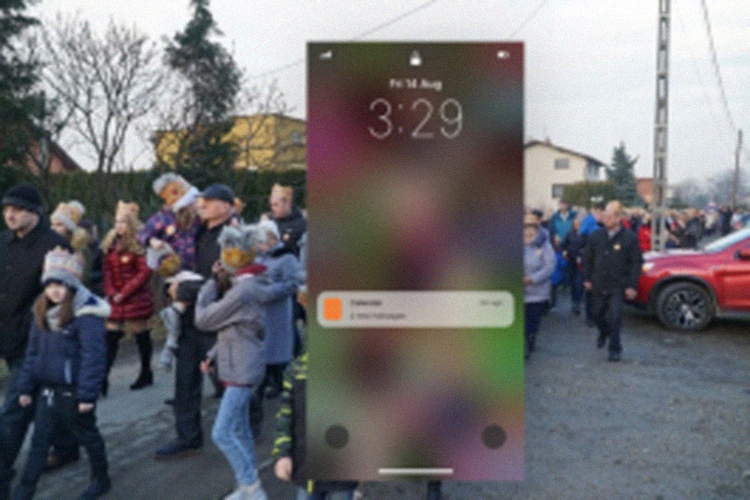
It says 3:29
